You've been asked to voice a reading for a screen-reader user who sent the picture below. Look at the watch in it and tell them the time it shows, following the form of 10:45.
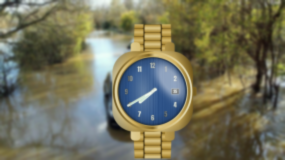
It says 7:40
